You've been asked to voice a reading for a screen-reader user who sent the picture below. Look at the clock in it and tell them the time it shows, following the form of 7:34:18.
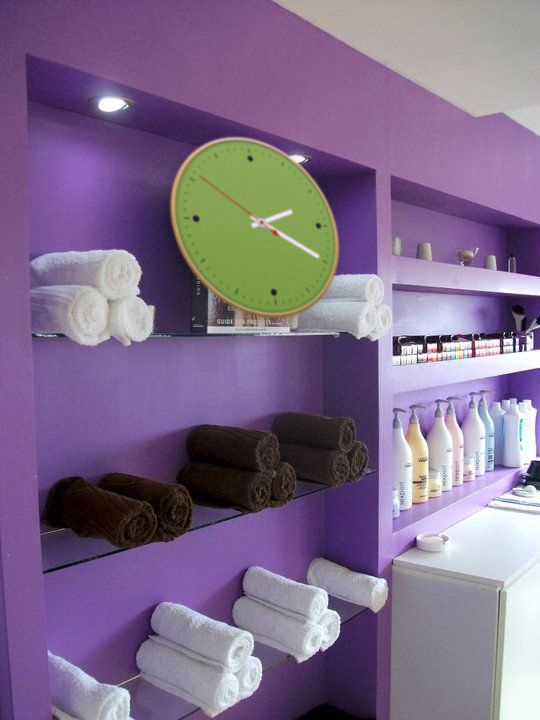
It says 2:19:51
